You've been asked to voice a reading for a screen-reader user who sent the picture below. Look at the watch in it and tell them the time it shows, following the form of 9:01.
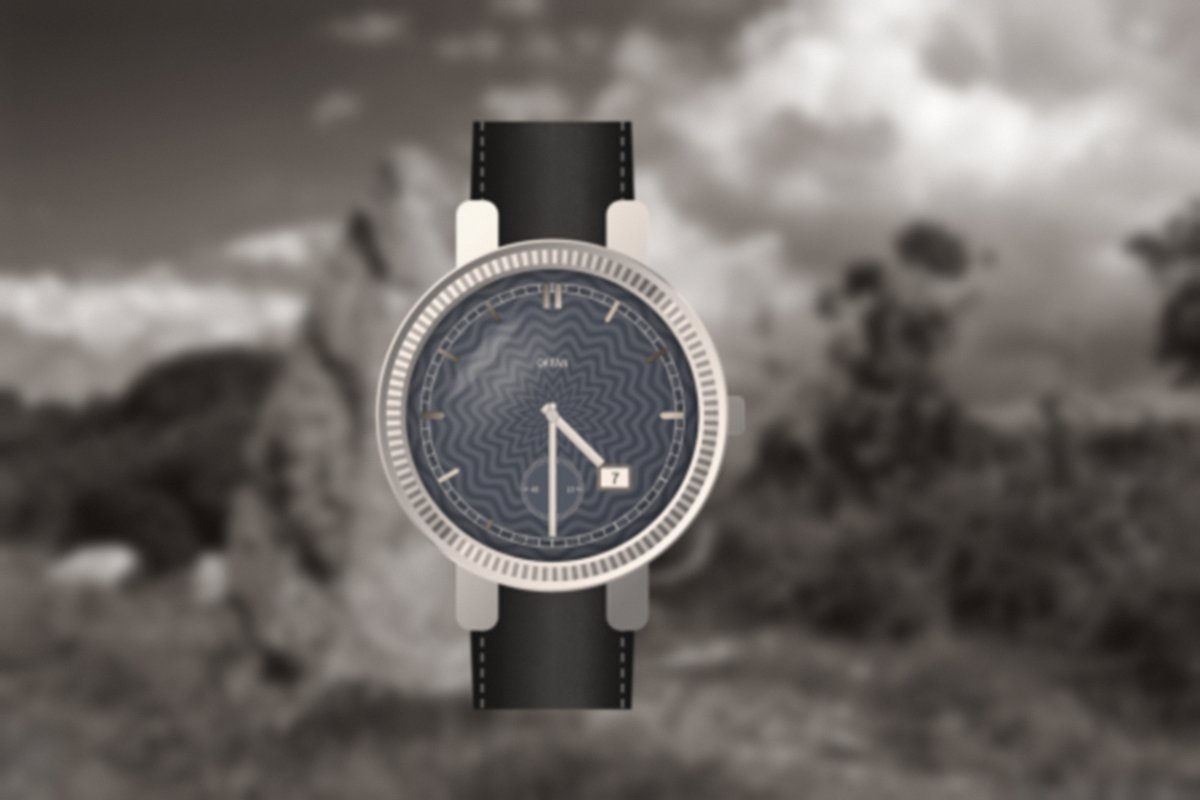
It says 4:30
